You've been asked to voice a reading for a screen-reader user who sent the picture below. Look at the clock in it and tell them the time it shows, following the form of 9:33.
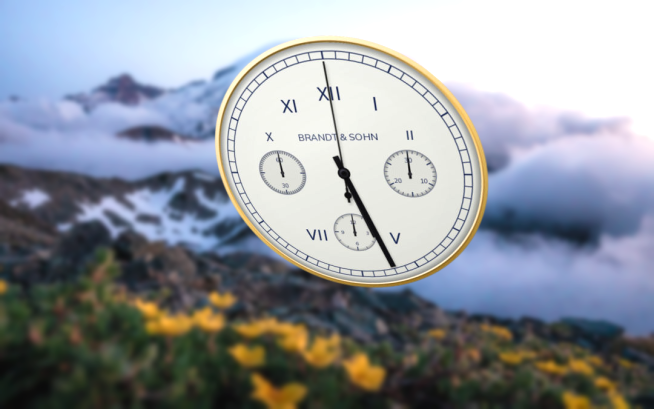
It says 5:27
